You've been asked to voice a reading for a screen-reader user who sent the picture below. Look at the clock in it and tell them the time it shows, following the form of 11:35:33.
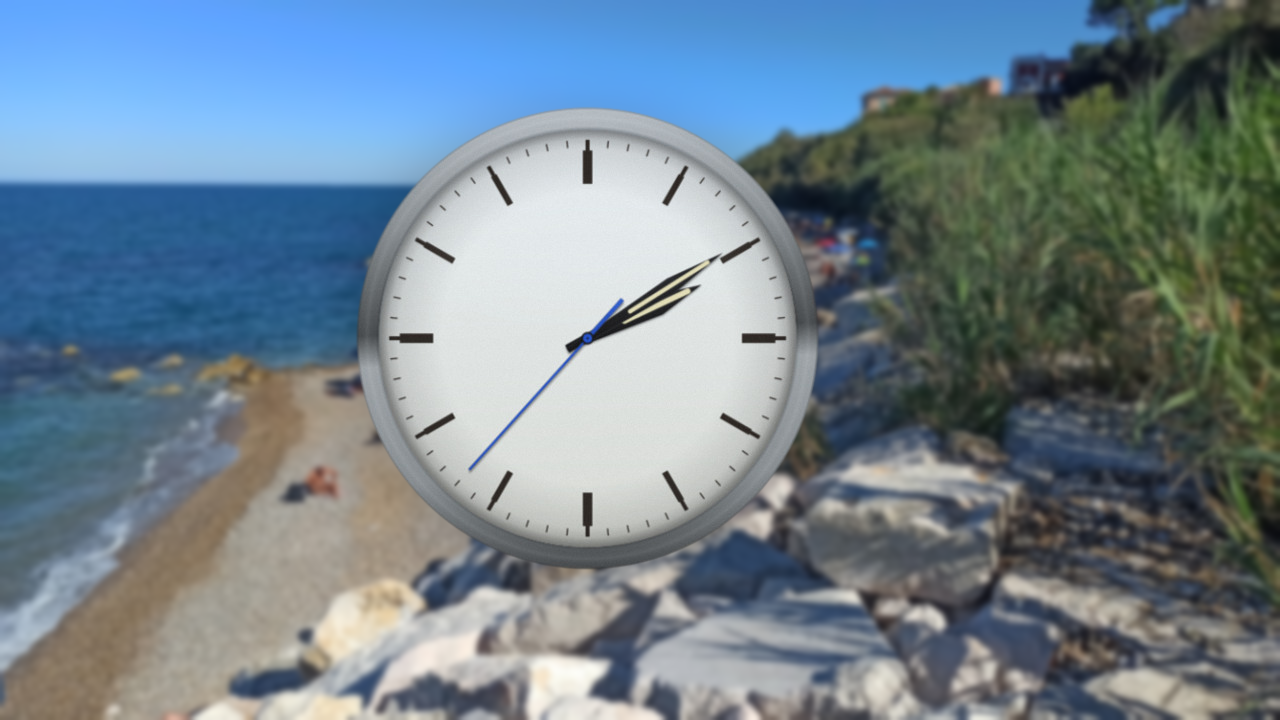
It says 2:09:37
